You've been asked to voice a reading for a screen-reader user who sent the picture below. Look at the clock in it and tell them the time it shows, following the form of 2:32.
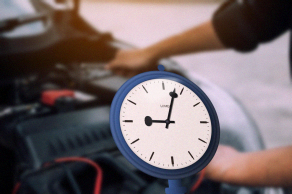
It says 9:03
